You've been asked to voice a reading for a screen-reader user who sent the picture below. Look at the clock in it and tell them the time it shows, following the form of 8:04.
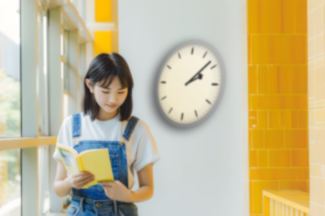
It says 2:08
